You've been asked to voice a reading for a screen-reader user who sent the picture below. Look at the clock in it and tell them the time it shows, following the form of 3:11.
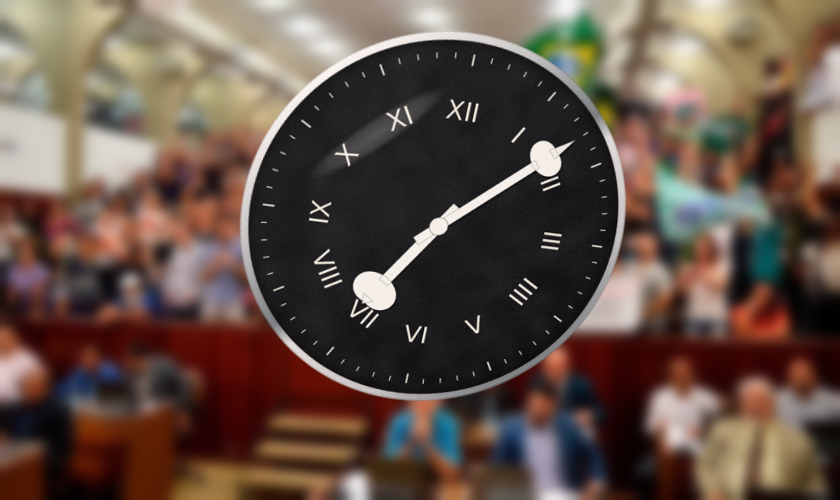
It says 7:08
